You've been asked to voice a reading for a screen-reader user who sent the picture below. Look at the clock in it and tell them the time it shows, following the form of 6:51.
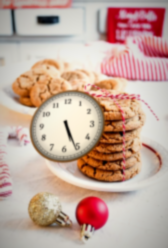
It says 5:26
